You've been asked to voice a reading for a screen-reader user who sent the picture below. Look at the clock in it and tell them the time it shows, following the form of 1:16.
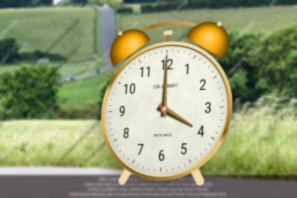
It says 4:00
